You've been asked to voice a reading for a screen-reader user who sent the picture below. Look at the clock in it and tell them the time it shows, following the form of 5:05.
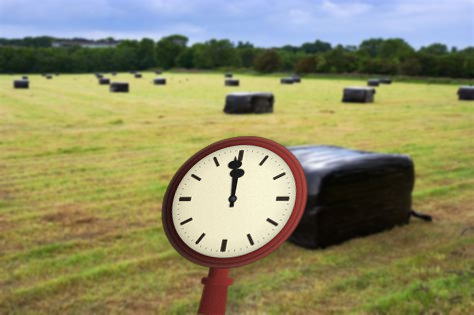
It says 11:59
